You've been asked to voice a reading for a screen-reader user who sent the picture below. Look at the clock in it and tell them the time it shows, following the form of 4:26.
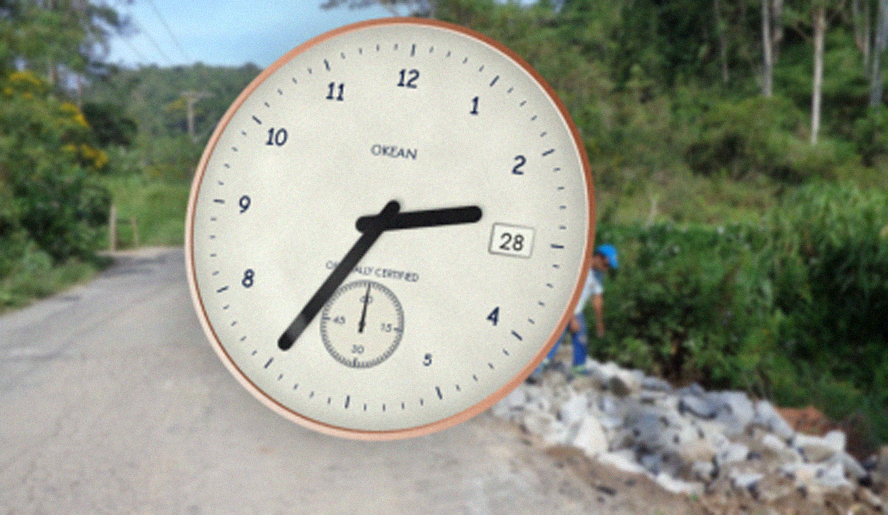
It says 2:35
